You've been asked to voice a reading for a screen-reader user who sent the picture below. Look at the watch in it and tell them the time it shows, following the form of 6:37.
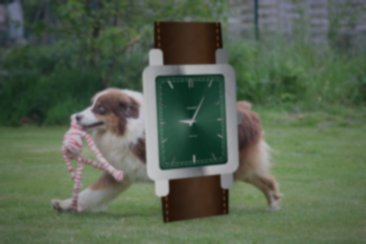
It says 9:05
